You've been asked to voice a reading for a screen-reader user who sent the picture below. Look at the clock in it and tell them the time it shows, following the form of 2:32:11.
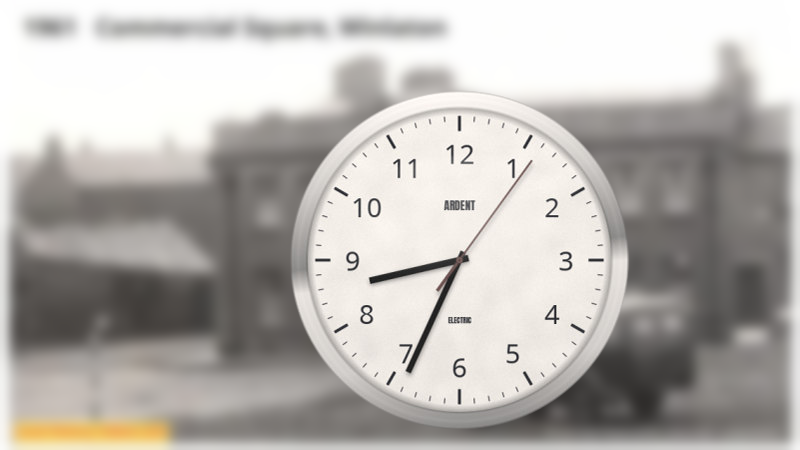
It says 8:34:06
